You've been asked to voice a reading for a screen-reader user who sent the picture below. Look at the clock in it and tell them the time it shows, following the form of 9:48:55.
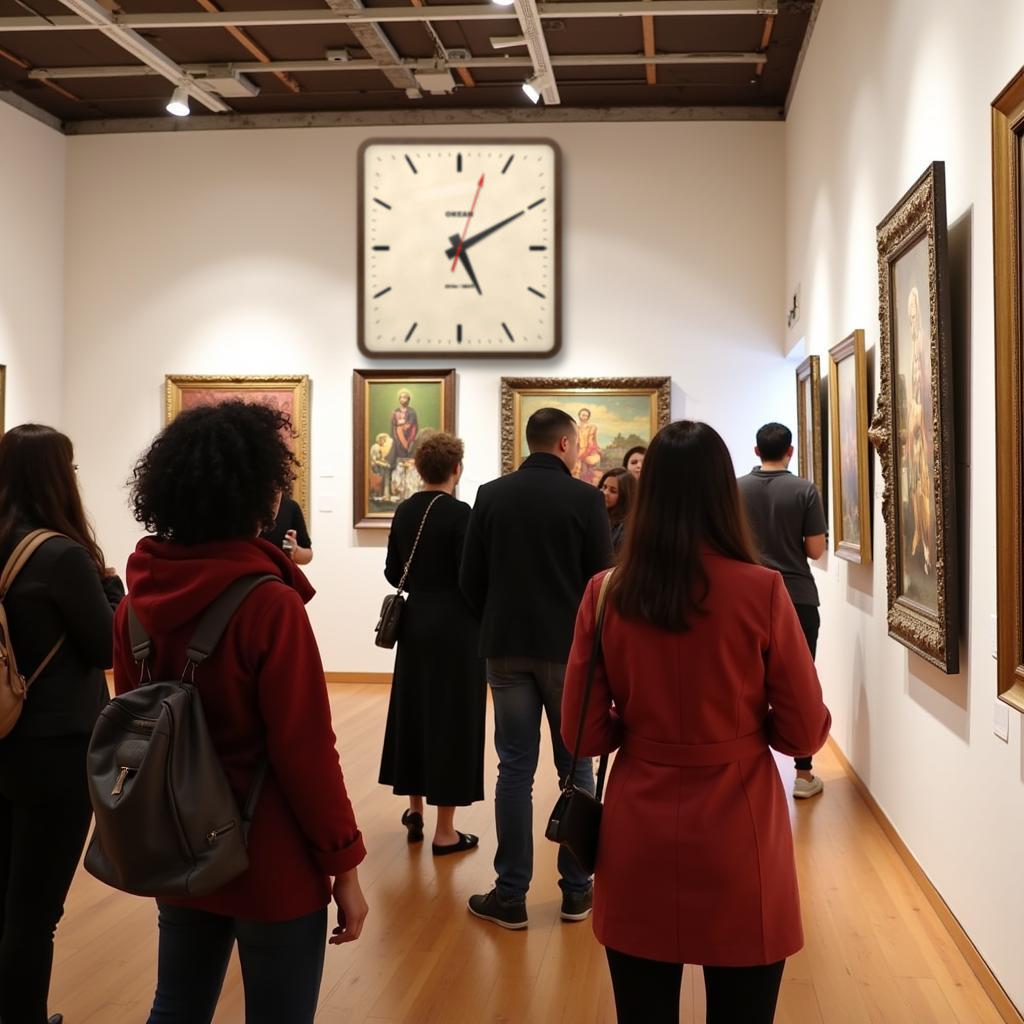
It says 5:10:03
